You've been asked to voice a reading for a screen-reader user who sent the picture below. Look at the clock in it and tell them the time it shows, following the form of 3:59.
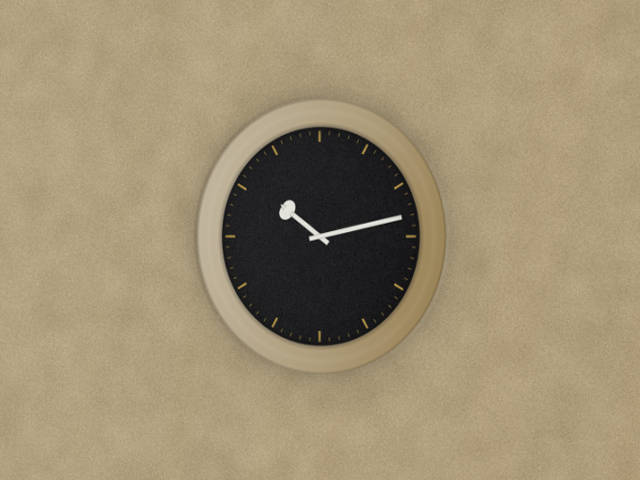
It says 10:13
